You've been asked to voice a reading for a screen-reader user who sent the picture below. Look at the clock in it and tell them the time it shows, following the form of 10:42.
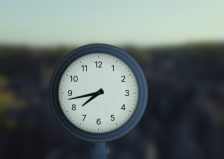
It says 7:43
